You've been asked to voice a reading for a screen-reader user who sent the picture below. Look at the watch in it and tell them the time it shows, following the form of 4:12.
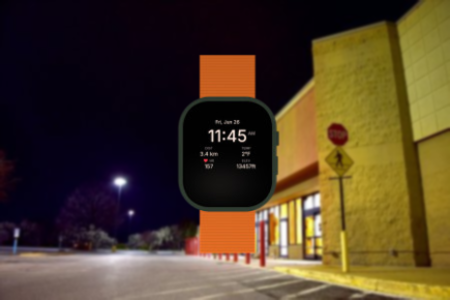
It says 11:45
